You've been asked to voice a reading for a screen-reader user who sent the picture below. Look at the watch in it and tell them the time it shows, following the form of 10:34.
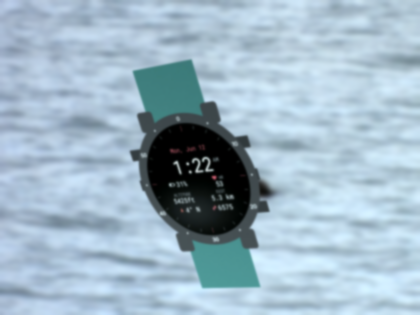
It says 1:22
